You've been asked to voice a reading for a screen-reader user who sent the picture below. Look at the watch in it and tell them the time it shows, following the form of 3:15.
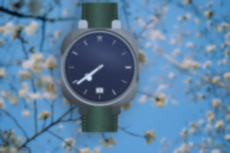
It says 7:39
